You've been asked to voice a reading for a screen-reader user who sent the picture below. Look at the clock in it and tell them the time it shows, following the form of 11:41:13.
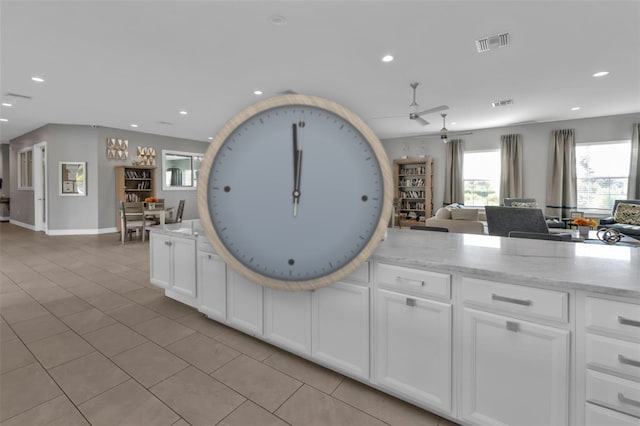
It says 11:59:00
